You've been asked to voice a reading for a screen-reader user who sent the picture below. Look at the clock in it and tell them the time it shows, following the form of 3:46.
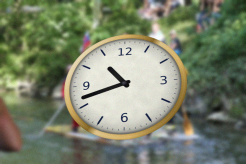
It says 10:42
